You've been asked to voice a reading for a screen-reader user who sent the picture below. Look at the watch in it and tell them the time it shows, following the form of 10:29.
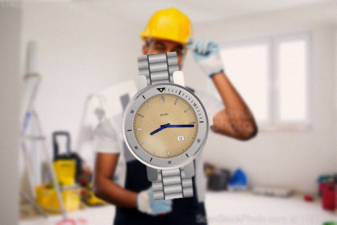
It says 8:16
